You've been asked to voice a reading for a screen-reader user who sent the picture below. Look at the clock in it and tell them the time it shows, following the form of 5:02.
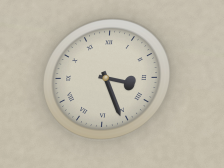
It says 3:26
